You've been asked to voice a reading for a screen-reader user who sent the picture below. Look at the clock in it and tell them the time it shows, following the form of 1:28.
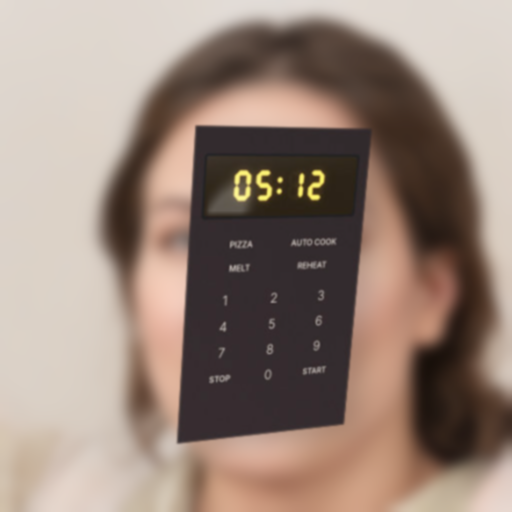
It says 5:12
